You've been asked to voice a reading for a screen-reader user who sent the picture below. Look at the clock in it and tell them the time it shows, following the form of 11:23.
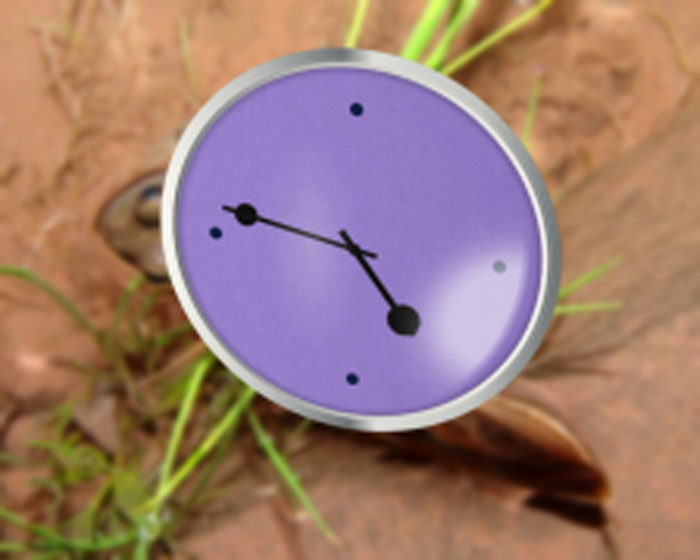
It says 4:47
